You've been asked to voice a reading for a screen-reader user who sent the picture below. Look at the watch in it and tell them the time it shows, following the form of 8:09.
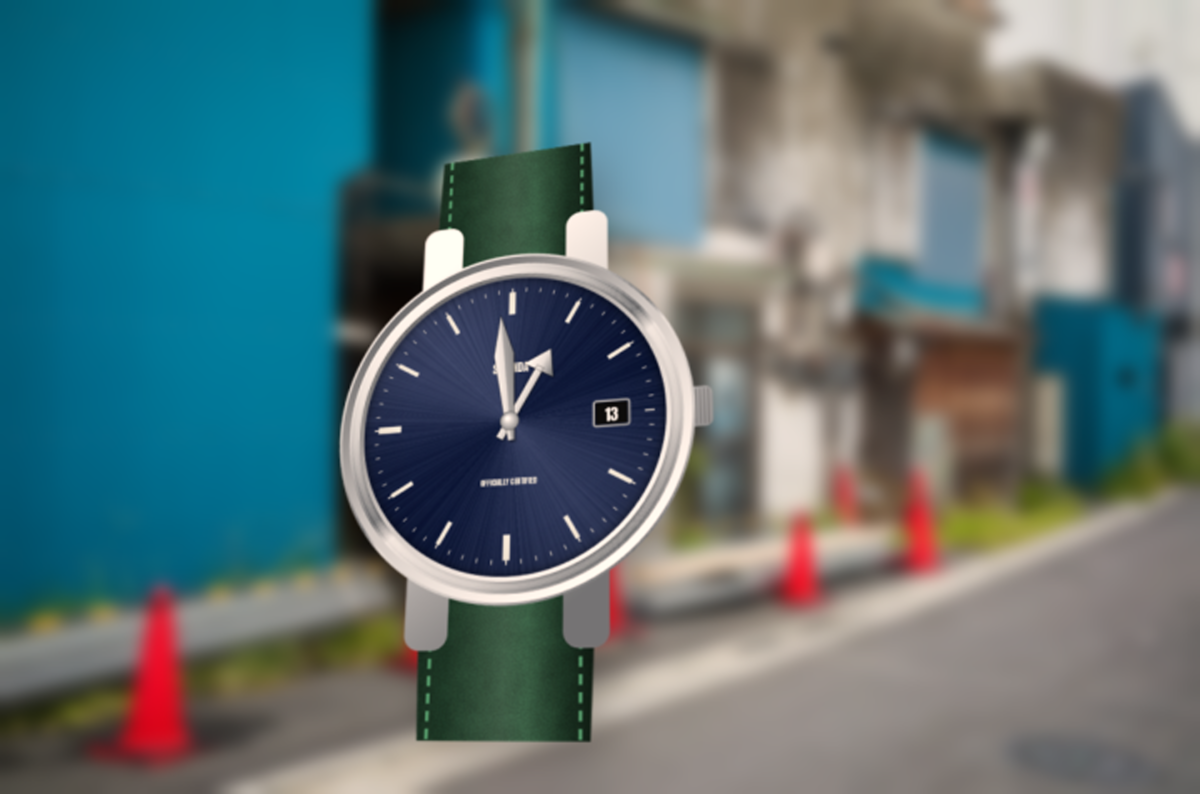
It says 12:59
